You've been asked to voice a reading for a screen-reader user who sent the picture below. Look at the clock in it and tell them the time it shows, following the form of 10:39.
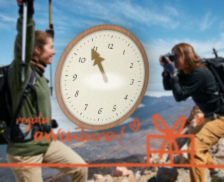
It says 10:54
